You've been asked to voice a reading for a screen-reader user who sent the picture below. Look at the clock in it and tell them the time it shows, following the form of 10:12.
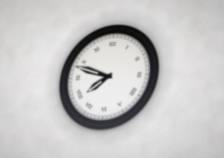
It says 7:48
